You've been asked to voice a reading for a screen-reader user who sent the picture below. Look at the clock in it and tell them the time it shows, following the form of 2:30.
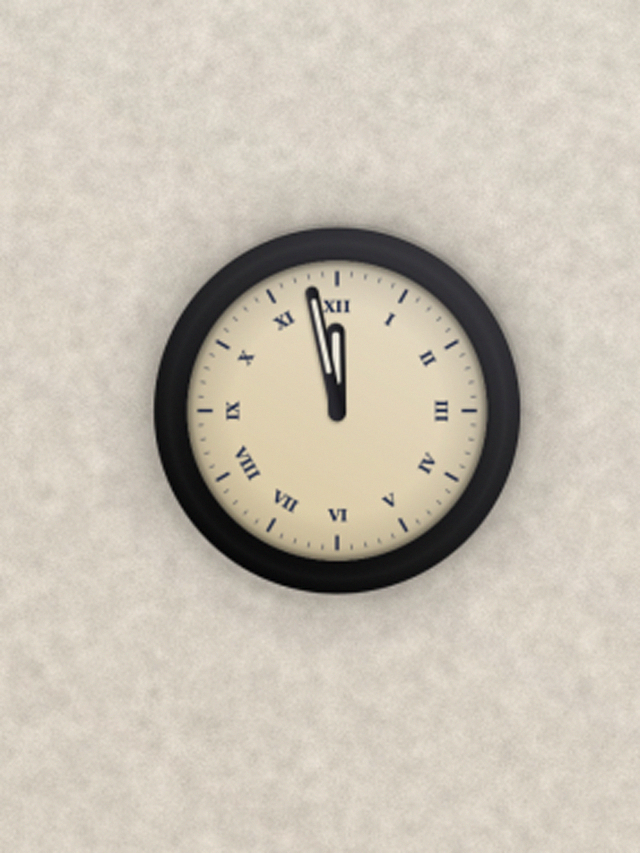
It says 11:58
